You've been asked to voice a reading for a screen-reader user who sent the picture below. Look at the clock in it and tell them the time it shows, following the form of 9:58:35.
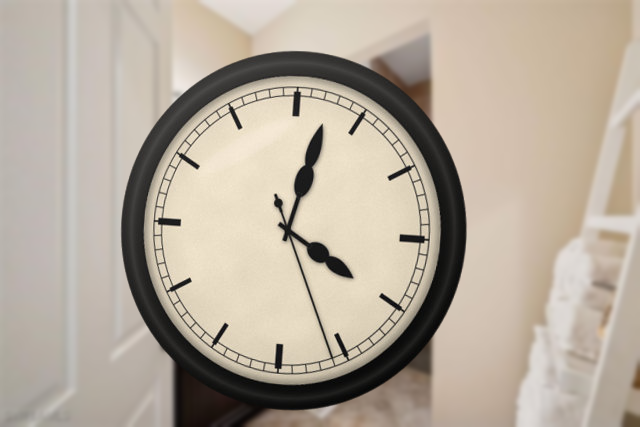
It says 4:02:26
